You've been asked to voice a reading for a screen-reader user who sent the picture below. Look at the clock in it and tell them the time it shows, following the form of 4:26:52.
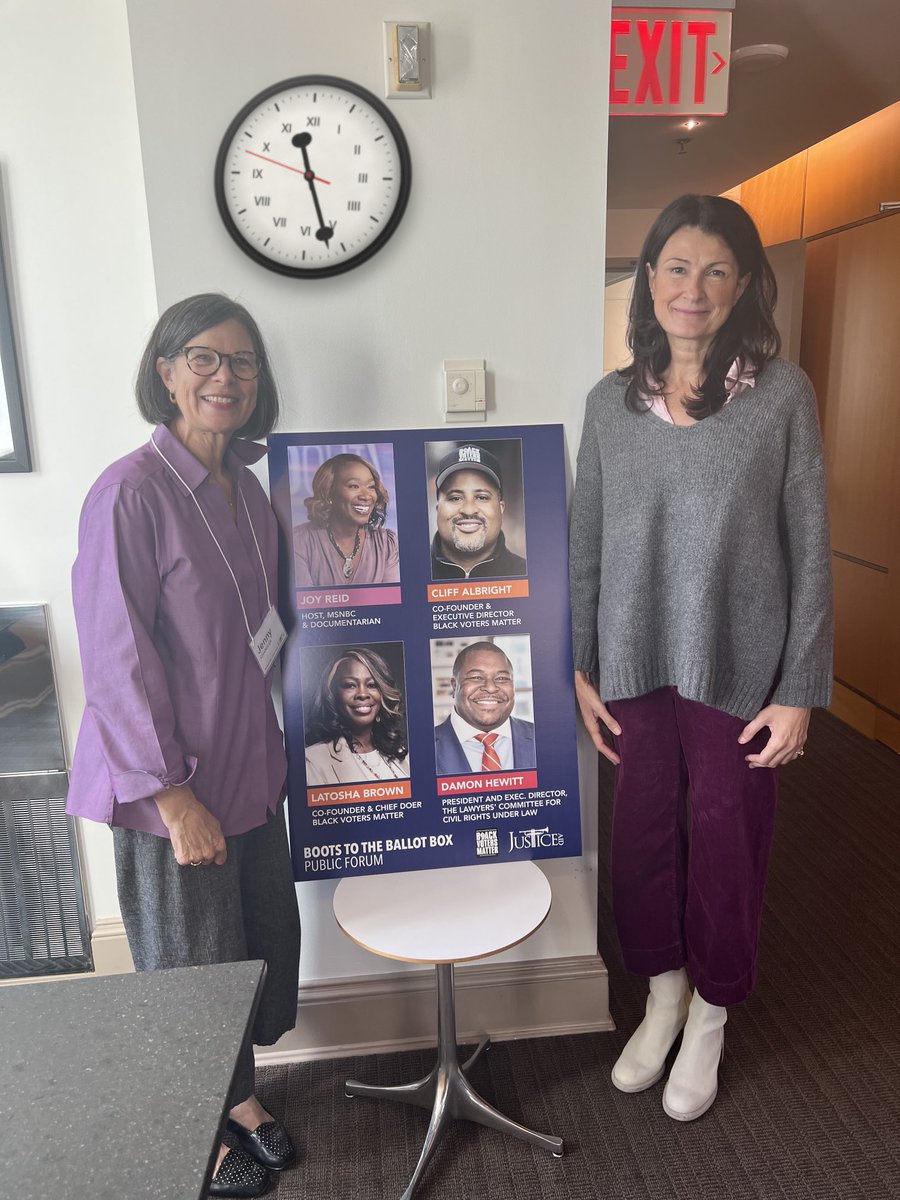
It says 11:26:48
